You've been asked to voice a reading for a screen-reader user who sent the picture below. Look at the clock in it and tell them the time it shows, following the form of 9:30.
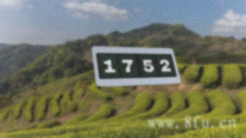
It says 17:52
